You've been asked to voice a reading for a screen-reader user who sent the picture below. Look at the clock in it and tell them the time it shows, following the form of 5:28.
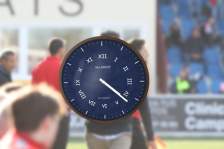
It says 4:22
